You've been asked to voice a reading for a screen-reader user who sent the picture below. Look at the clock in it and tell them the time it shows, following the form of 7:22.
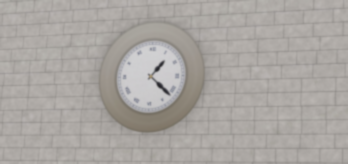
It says 1:22
